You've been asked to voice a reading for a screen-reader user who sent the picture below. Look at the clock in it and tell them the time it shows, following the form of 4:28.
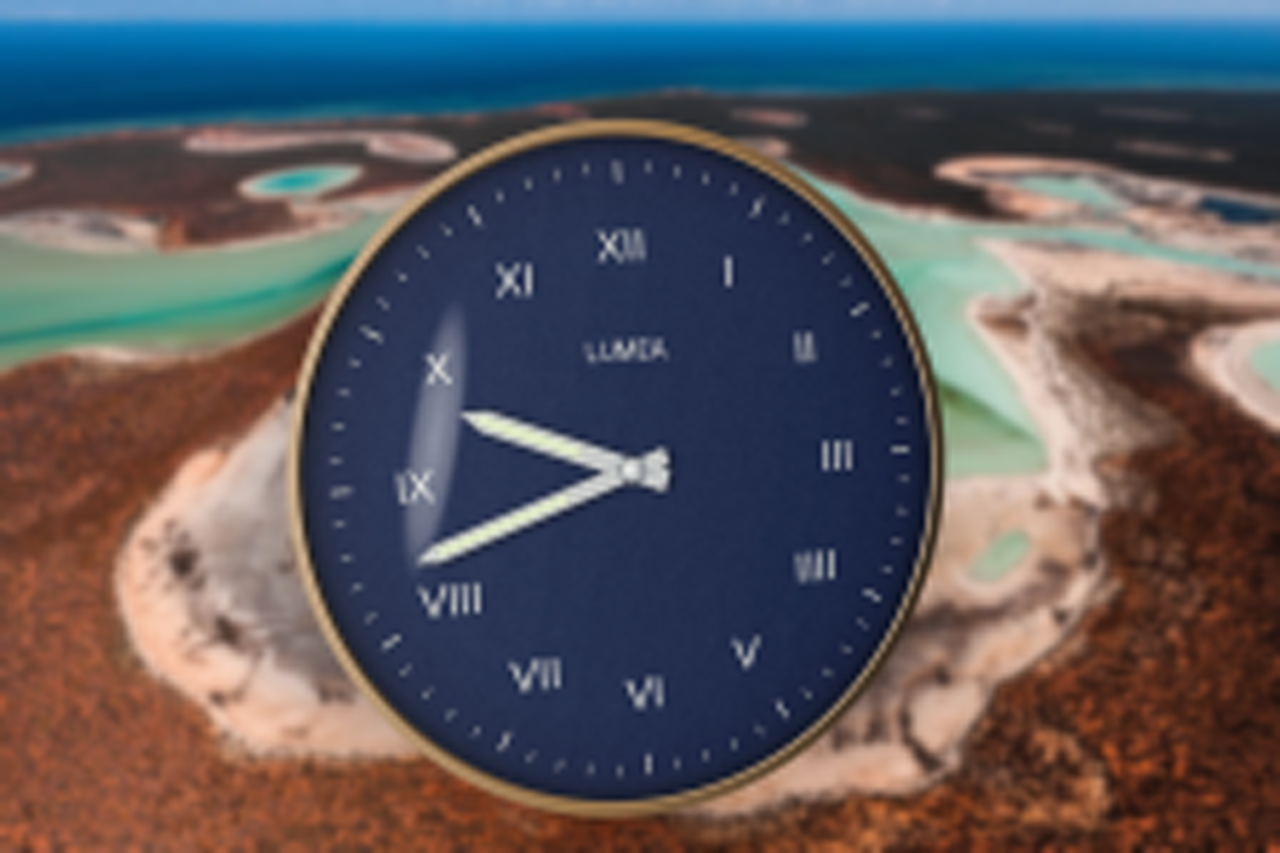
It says 9:42
